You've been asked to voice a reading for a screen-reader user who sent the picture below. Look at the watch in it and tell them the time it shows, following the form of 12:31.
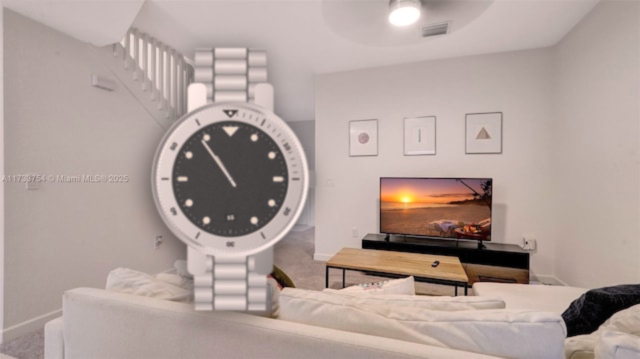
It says 10:54
